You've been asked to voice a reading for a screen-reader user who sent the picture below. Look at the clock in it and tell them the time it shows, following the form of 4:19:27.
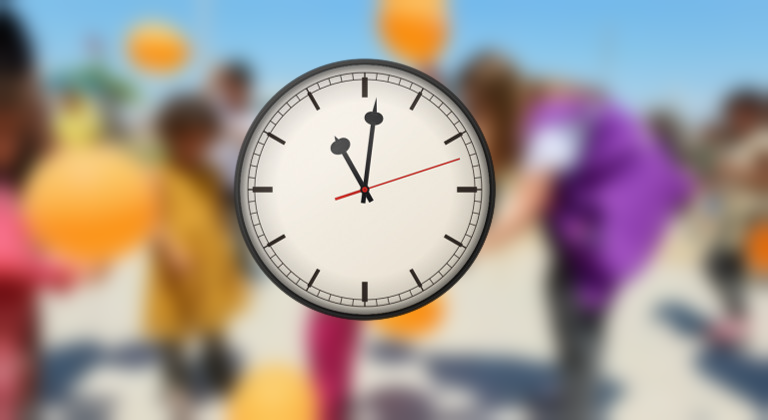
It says 11:01:12
